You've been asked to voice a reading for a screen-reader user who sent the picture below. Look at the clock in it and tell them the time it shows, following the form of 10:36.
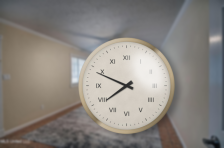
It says 7:49
